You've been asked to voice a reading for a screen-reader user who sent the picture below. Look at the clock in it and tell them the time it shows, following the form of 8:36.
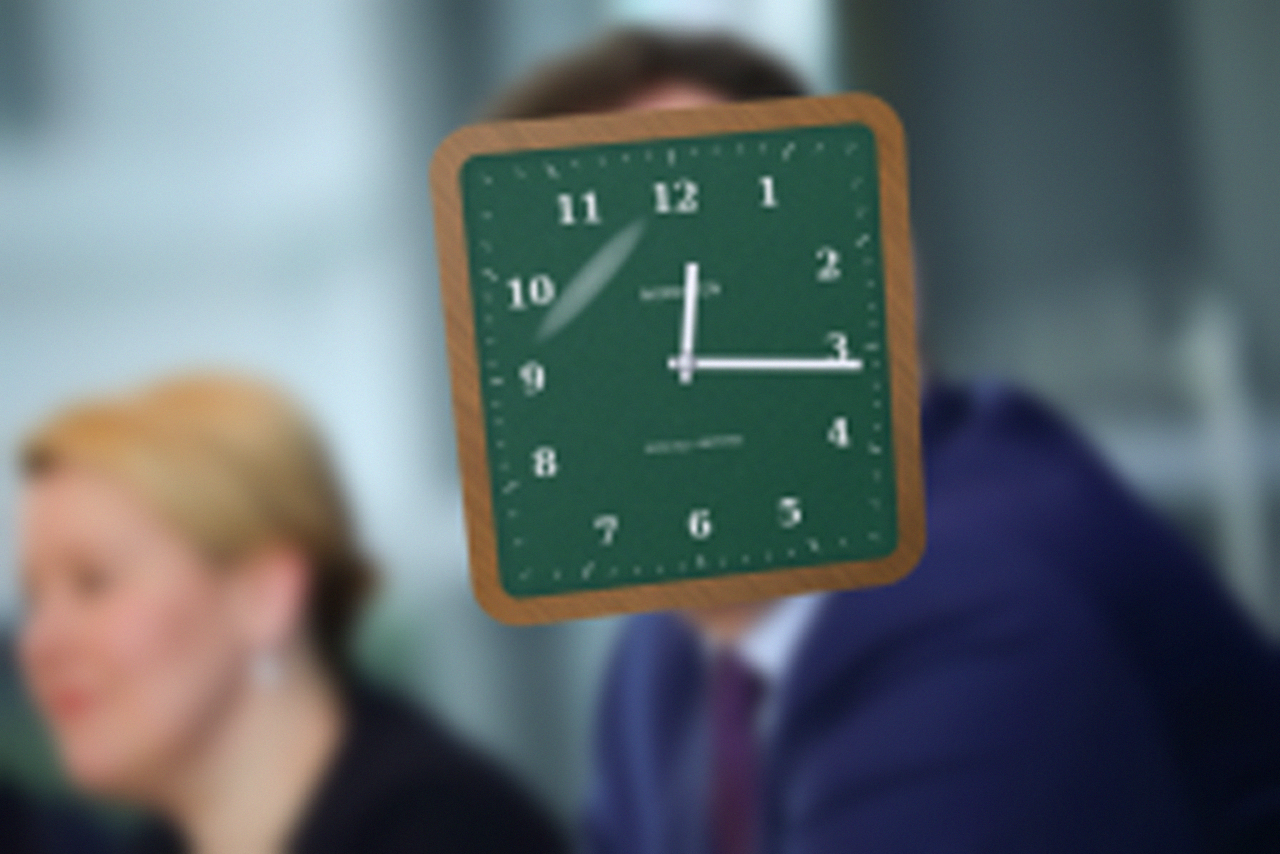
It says 12:16
